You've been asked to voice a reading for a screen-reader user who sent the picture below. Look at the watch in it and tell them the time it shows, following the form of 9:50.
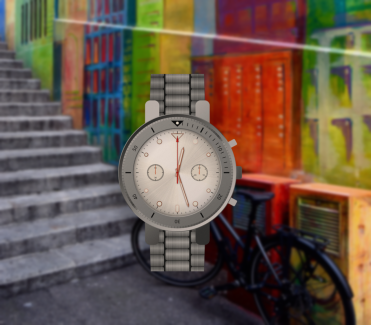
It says 12:27
